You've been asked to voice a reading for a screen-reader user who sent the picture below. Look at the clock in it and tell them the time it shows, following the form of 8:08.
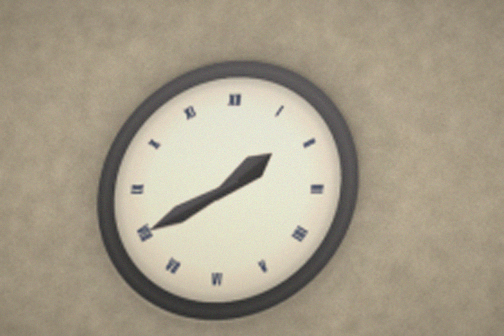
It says 1:40
